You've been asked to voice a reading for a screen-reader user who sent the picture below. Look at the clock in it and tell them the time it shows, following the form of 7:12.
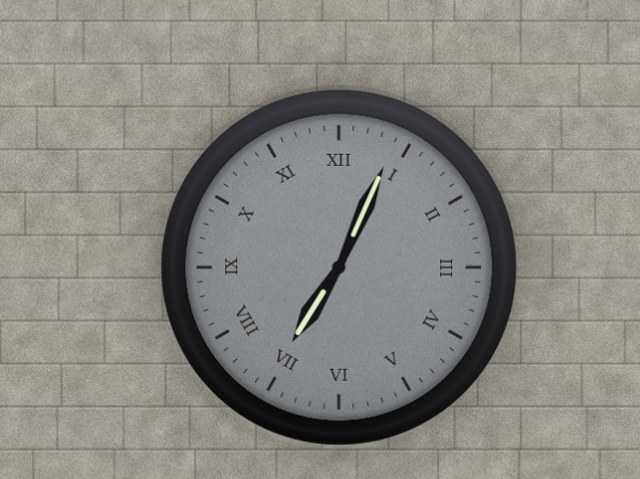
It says 7:04
